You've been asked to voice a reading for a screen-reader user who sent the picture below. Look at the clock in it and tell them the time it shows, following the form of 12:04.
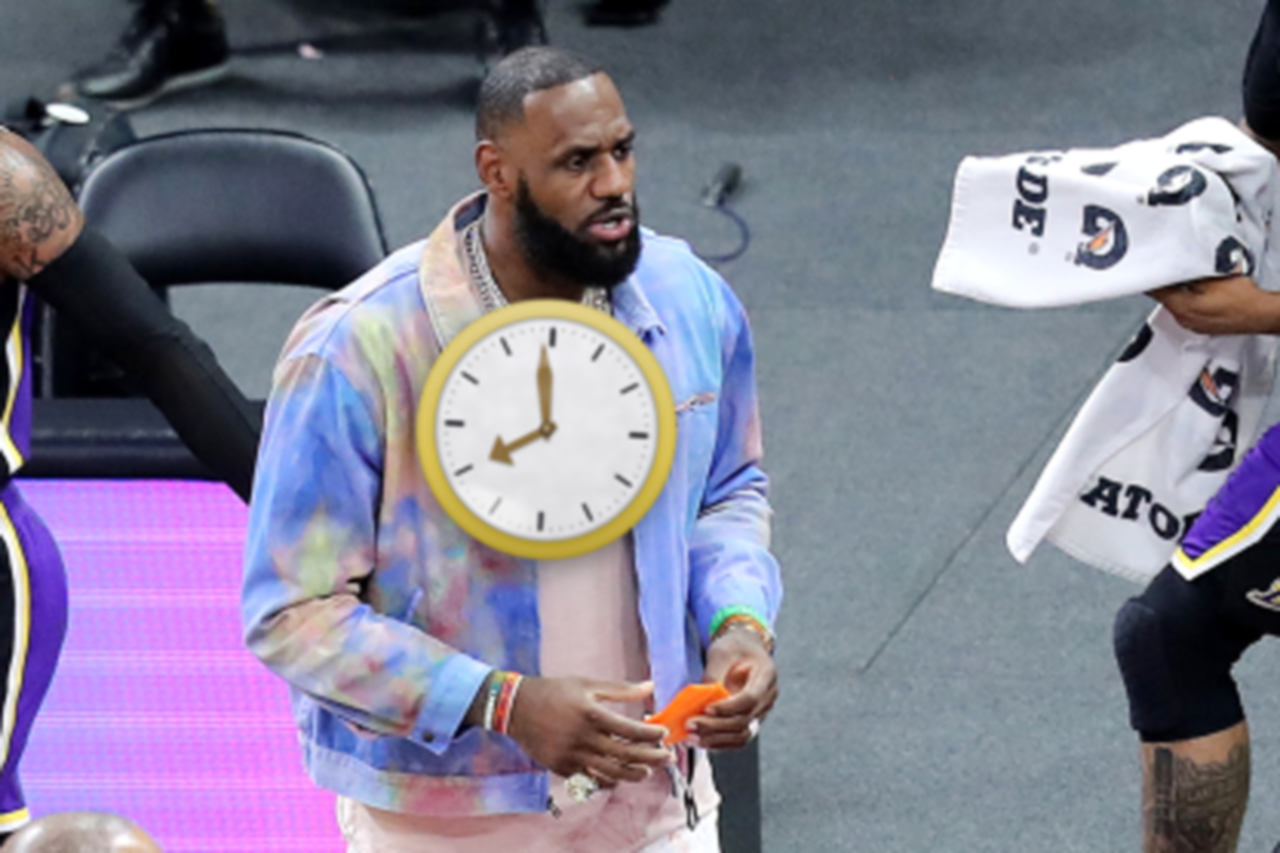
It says 7:59
